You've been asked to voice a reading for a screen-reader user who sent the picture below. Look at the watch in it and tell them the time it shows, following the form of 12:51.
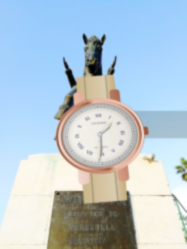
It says 1:31
